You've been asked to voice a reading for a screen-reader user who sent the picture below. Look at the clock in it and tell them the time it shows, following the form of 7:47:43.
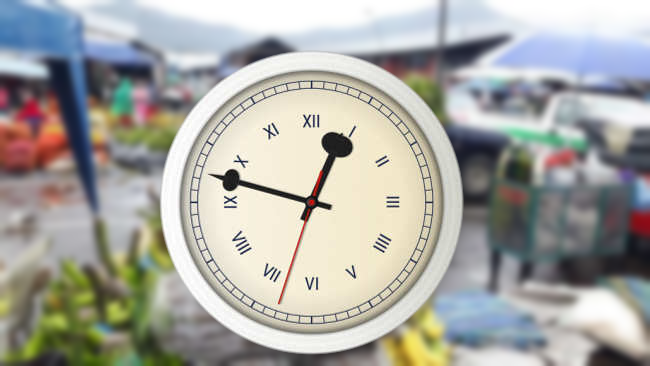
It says 12:47:33
